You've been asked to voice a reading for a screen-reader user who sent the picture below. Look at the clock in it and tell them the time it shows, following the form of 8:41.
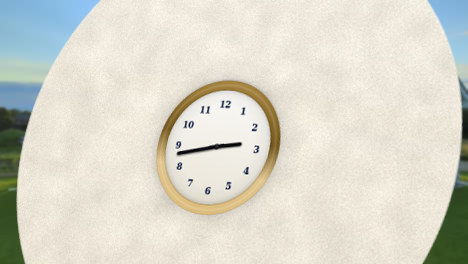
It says 2:43
